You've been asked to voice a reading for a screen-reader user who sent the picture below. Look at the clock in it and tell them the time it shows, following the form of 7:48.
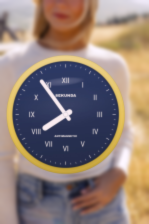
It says 7:54
